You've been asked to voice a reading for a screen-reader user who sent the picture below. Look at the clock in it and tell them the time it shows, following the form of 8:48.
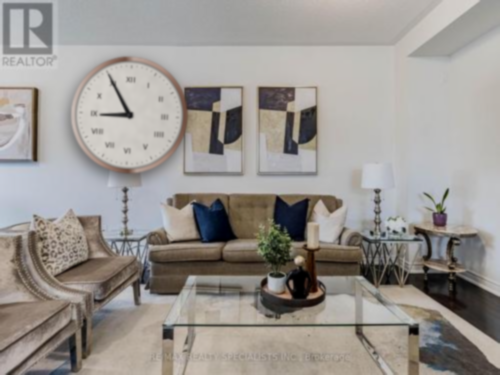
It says 8:55
